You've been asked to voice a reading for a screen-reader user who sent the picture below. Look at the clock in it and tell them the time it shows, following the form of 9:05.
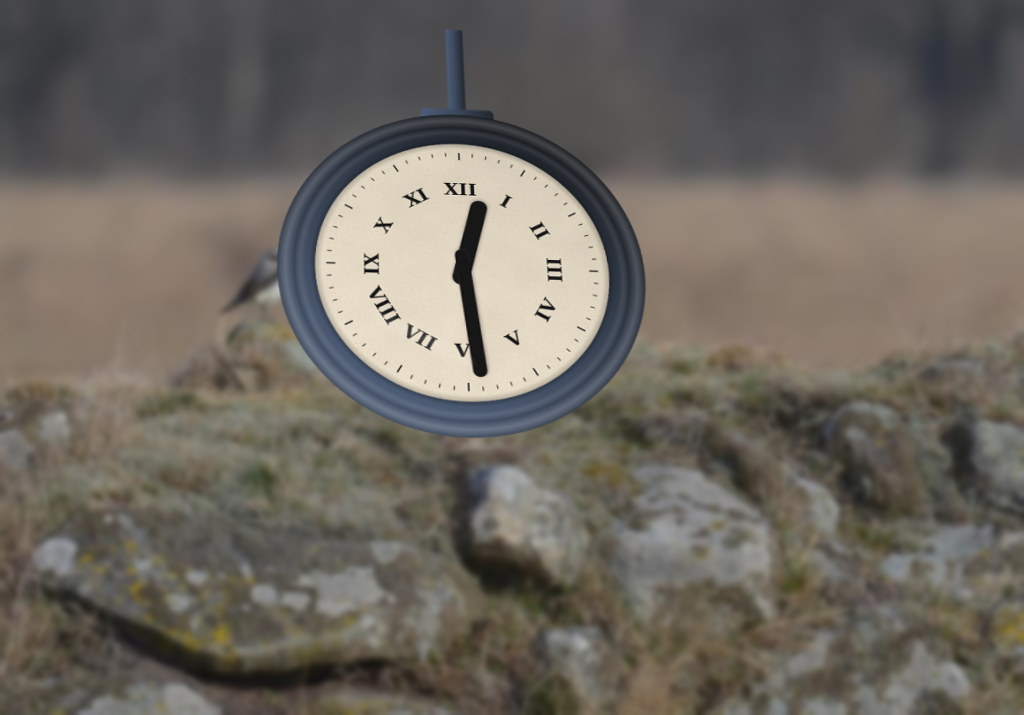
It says 12:29
